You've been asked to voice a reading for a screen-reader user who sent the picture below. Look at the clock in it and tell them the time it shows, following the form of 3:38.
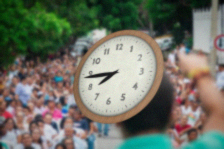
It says 7:44
